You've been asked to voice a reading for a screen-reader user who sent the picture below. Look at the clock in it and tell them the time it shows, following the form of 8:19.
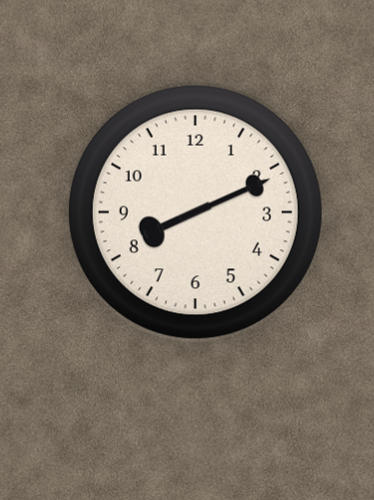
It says 8:11
